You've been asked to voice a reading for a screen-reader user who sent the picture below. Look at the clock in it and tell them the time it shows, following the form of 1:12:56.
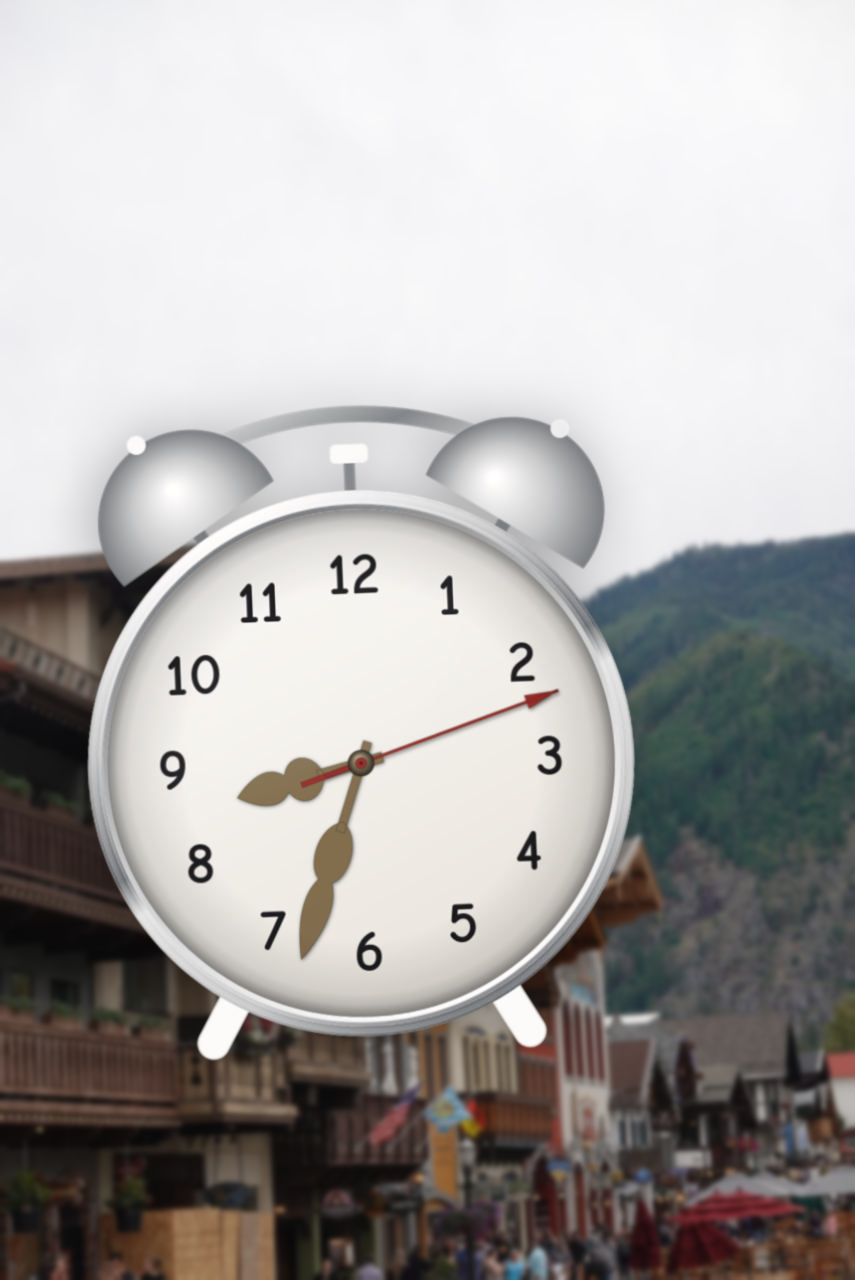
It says 8:33:12
